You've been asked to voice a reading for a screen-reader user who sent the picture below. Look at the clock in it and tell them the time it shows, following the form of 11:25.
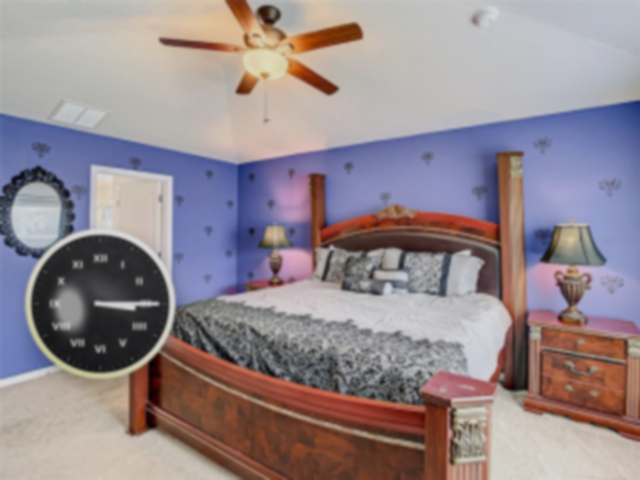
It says 3:15
